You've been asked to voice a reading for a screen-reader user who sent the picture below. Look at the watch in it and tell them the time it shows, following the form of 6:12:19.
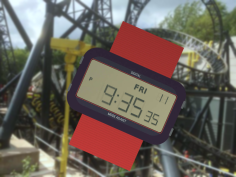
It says 9:35:35
